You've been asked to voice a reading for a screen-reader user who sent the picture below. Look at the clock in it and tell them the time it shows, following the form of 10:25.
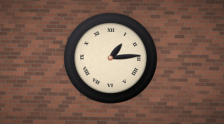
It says 1:14
